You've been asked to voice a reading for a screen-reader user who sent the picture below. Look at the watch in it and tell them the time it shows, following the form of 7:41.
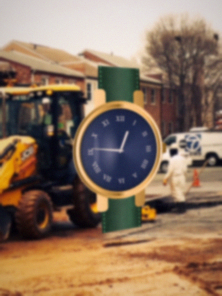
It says 12:46
